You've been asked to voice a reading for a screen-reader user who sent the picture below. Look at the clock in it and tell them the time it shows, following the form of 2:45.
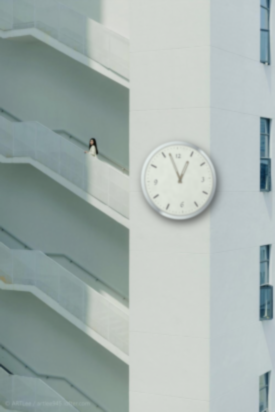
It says 12:57
